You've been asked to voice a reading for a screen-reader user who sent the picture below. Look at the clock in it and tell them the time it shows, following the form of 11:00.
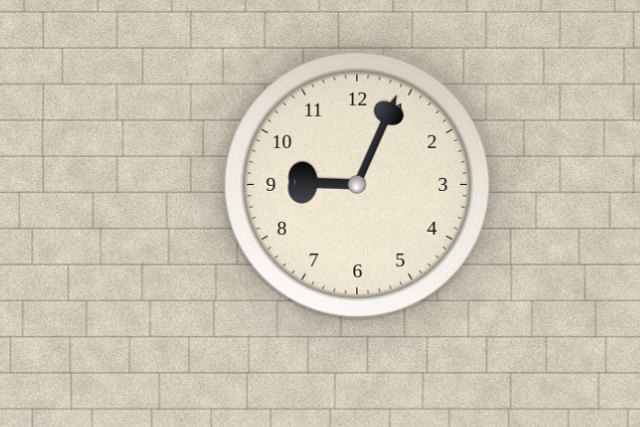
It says 9:04
